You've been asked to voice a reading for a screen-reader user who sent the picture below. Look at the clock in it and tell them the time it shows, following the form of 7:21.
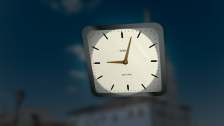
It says 9:03
